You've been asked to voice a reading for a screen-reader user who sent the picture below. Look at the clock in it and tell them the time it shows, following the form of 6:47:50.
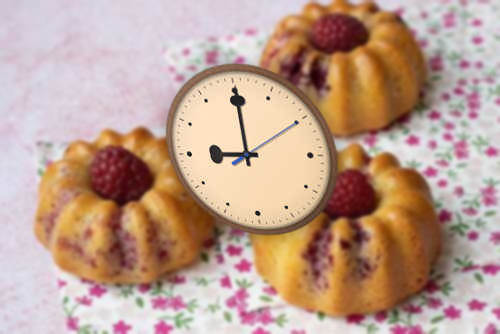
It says 9:00:10
